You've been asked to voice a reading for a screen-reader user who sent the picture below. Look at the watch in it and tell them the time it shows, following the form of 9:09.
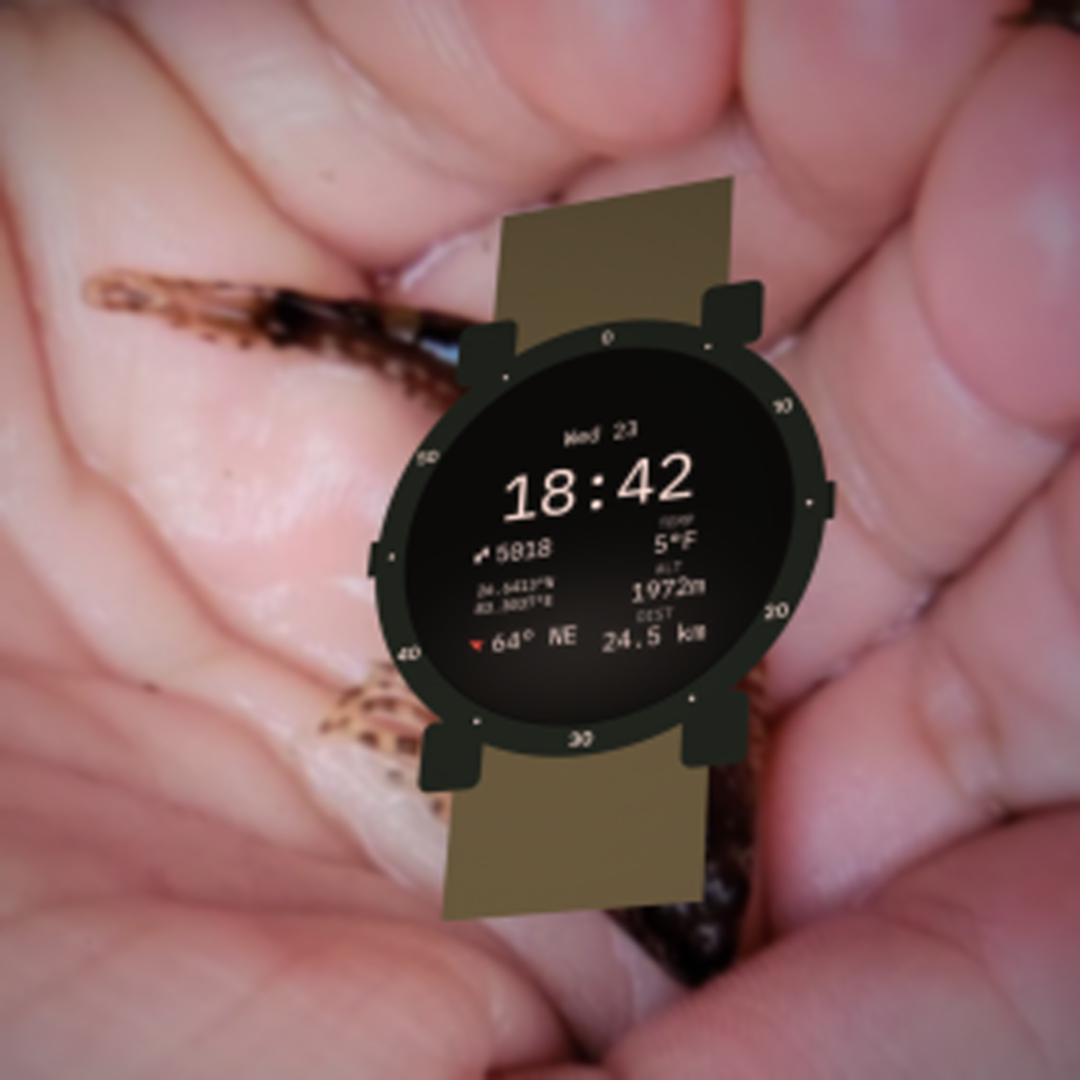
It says 18:42
